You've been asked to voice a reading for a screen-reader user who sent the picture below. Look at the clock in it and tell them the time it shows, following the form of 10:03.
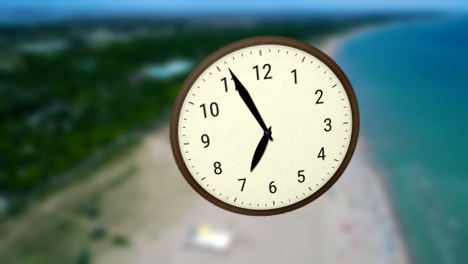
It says 6:56
